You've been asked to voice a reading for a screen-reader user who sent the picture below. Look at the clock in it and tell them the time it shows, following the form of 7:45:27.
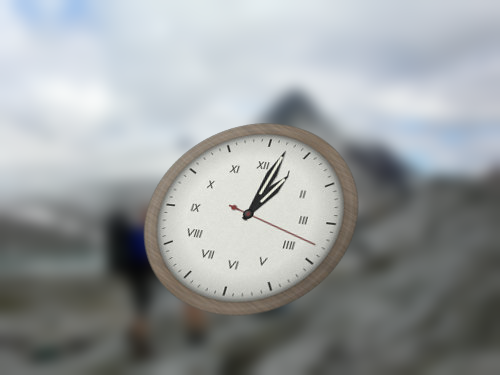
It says 1:02:18
